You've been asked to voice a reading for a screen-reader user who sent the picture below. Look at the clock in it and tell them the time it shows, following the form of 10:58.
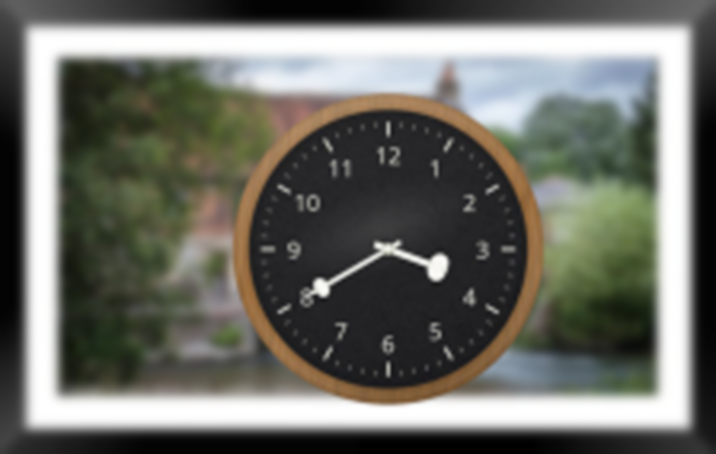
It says 3:40
